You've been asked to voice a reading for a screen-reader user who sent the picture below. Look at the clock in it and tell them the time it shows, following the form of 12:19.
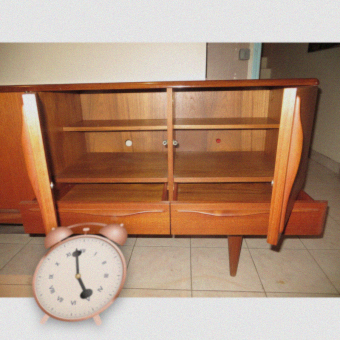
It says 4:58
